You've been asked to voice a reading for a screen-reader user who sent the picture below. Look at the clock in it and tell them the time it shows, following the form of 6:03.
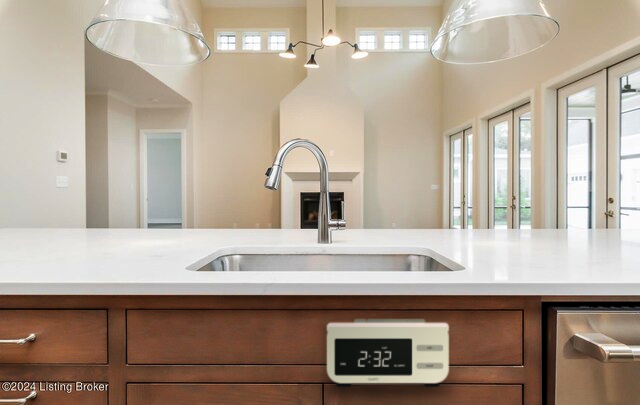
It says 2:32
